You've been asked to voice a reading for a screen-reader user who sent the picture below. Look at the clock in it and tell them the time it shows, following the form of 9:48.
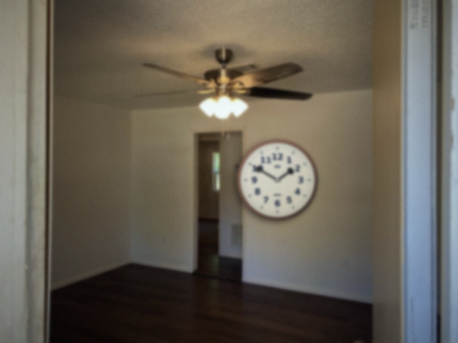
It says 1:50
